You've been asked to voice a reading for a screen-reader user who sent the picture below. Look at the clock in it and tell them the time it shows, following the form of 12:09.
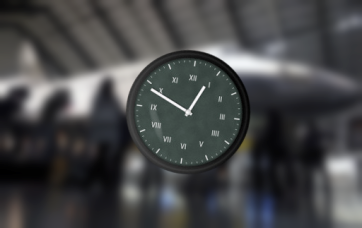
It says 12:49
